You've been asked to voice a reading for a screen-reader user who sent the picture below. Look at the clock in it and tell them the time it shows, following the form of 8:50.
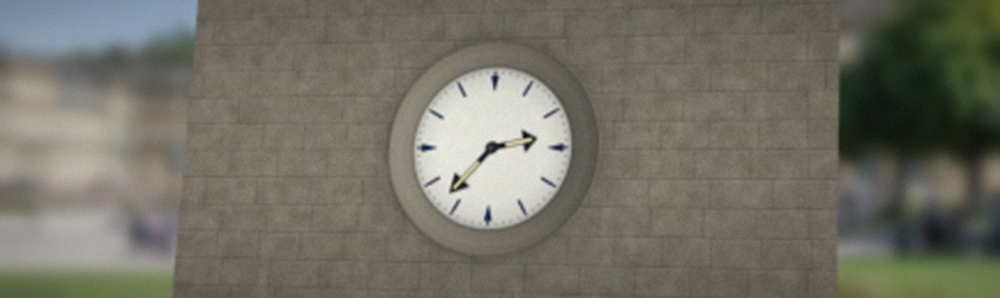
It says 2:37
